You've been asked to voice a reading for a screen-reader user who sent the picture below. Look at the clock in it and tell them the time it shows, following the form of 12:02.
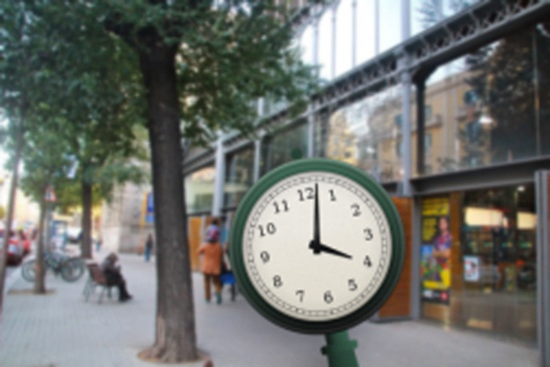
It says 4:02
